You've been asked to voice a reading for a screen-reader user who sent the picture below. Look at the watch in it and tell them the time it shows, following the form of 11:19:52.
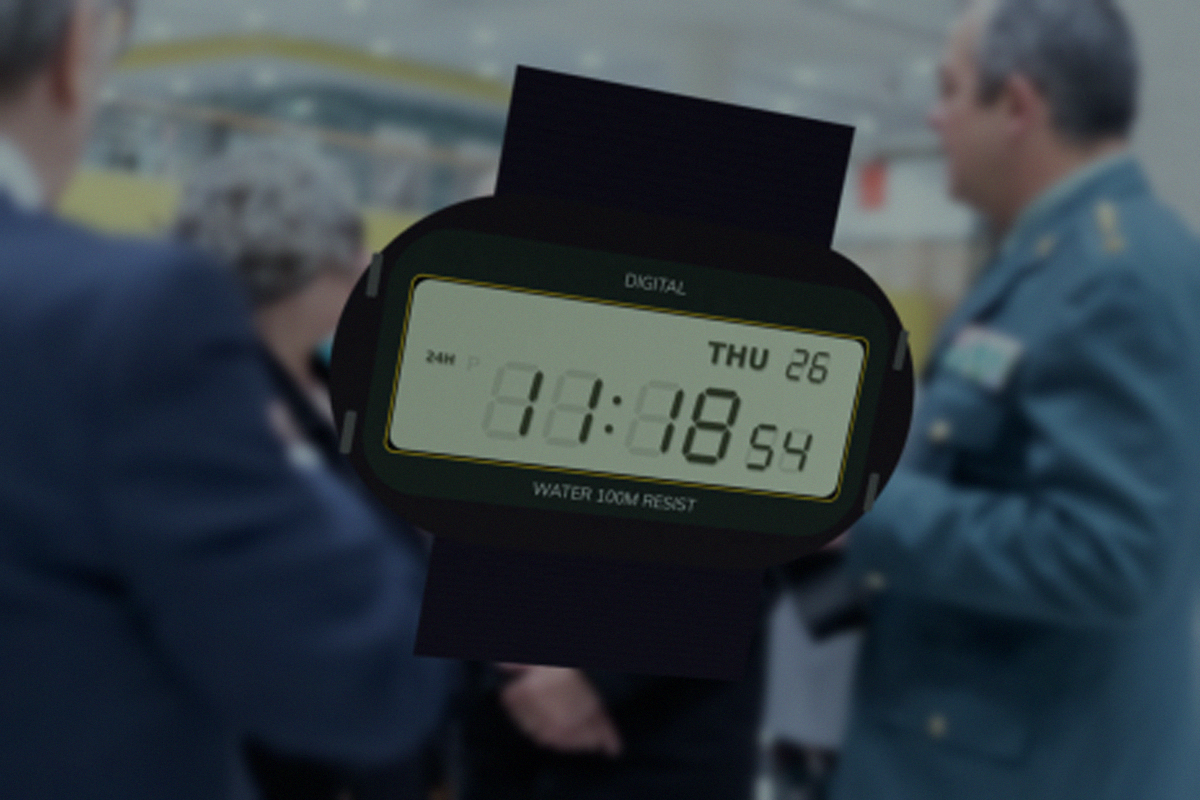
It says 11:18:54
